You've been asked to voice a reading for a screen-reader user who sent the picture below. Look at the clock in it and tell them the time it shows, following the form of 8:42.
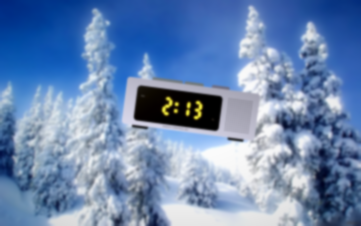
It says 2:13
